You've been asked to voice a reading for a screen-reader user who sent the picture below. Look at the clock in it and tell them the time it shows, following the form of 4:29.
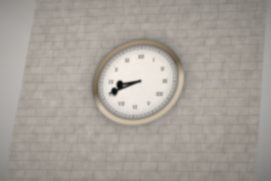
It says 8:41
